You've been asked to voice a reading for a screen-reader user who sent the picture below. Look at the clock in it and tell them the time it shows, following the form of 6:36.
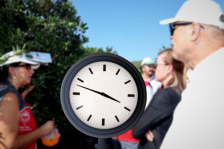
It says 3:48
